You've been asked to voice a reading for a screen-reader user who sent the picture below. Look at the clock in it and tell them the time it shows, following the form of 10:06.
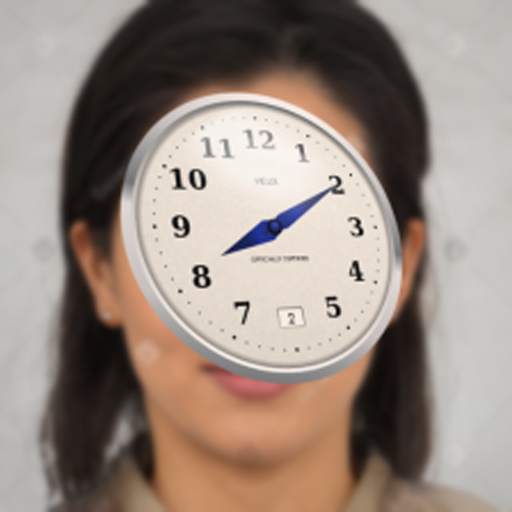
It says 8:10
